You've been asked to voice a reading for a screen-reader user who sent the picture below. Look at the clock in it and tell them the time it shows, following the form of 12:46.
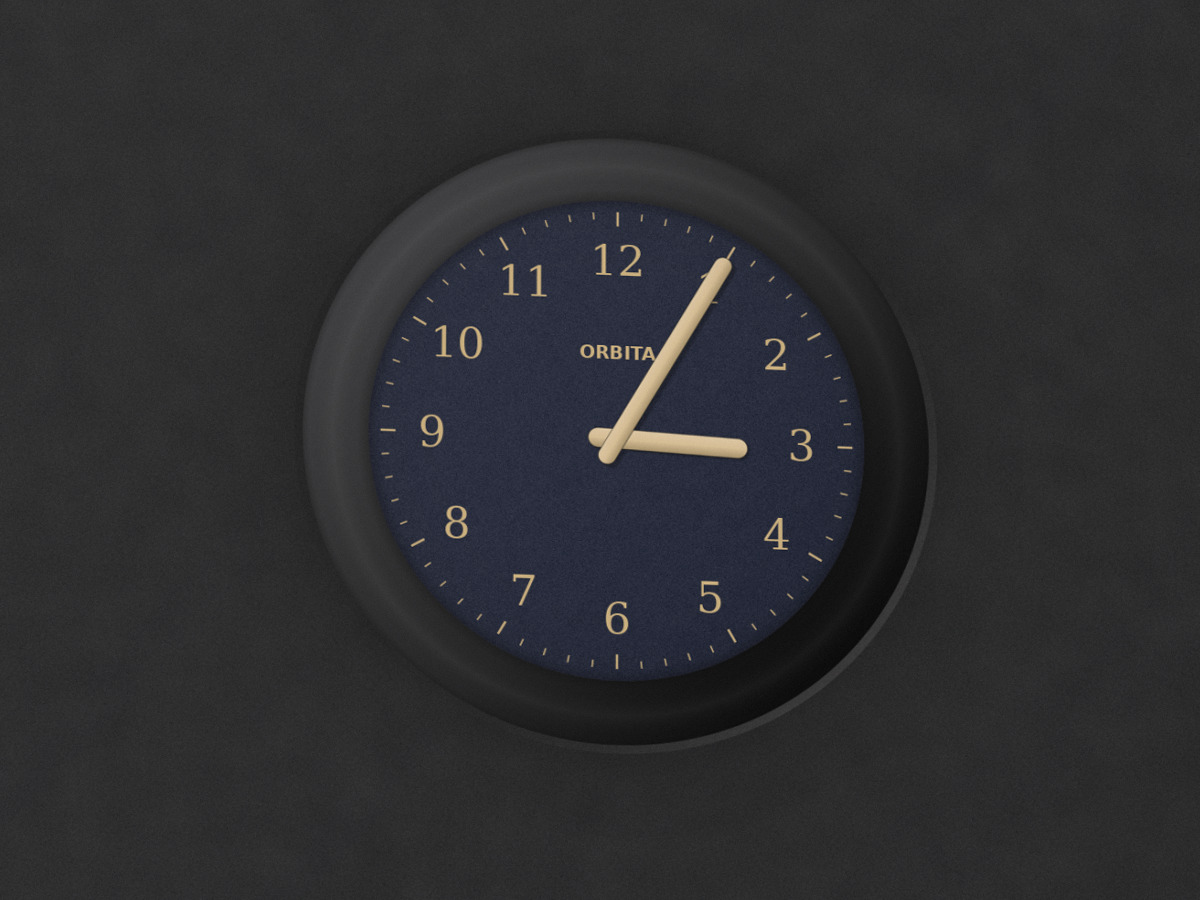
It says 3:05
